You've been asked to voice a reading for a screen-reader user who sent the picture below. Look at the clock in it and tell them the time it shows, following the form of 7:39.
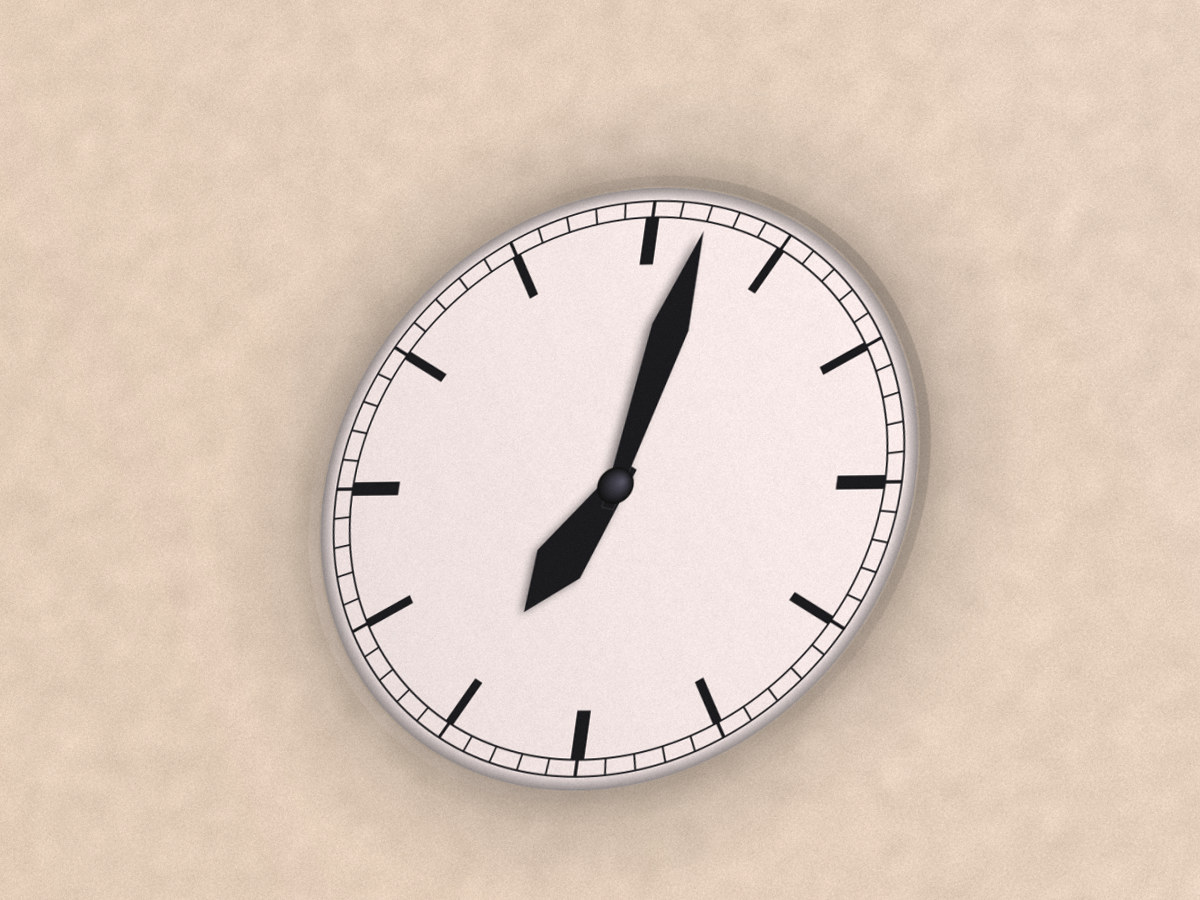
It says 7:02
